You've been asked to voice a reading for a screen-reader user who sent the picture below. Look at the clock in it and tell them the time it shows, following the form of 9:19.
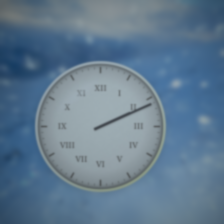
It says 2:11
